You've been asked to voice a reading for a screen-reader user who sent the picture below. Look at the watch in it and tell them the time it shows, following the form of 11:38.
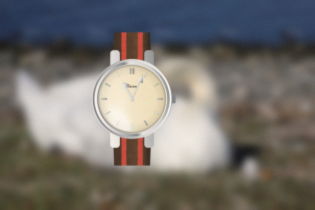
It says 11:04
